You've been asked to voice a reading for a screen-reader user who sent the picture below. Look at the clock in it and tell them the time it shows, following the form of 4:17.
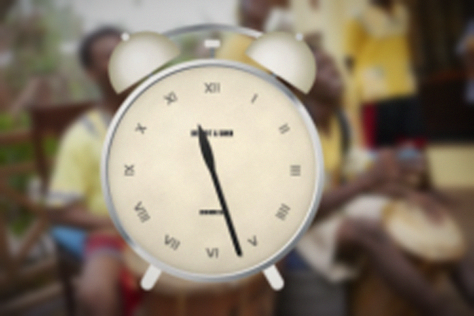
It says 11:27
